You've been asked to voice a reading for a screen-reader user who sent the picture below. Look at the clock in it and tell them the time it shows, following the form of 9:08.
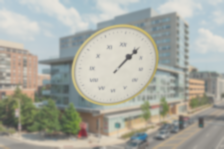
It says 1:06
